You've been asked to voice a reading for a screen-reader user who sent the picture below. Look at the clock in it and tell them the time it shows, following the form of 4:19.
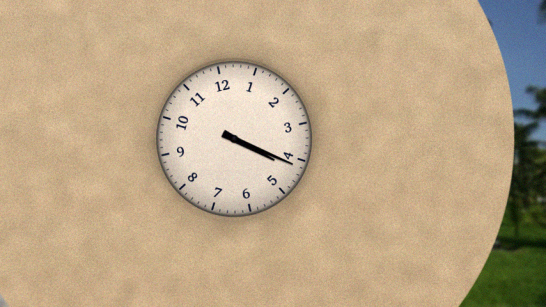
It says 4:21
